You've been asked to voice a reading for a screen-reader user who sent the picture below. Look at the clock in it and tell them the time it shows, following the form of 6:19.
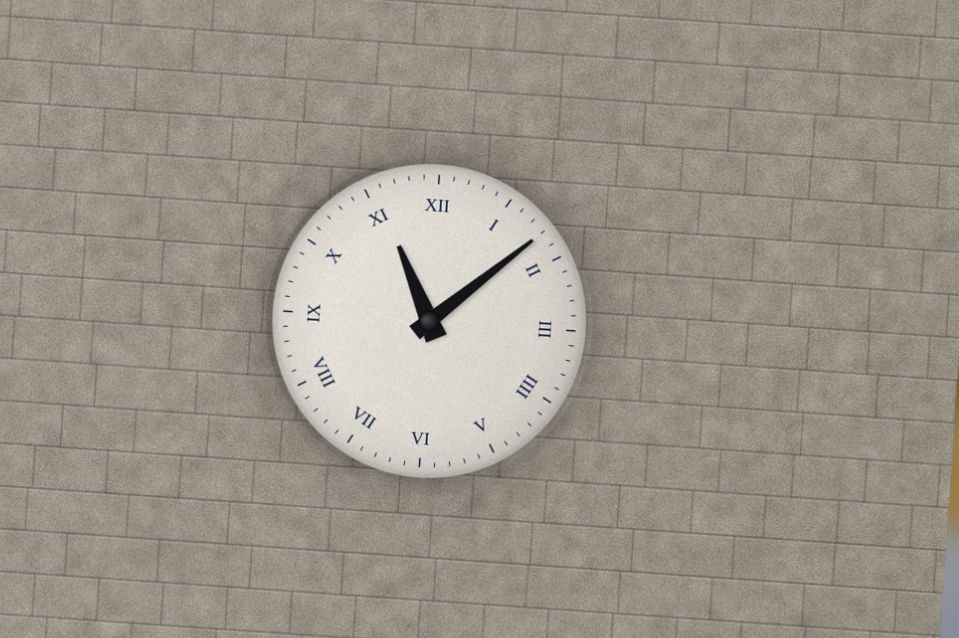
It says 11:08
